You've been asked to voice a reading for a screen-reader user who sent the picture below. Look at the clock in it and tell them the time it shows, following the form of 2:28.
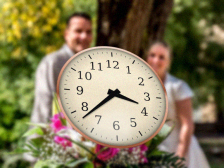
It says 3:38
